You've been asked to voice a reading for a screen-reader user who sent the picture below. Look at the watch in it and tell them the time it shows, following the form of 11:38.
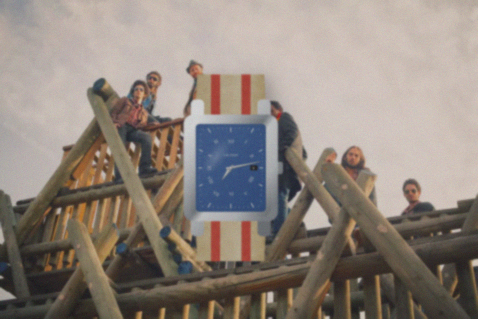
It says 7:13
